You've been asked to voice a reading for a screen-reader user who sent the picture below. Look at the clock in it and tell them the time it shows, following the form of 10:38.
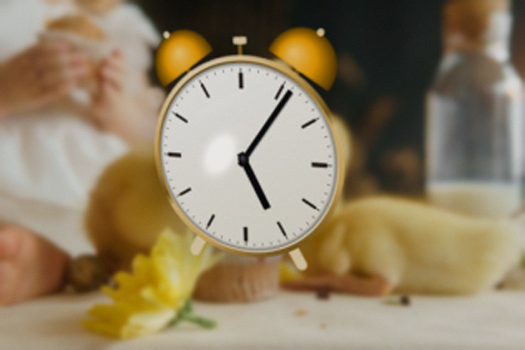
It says 5:06
